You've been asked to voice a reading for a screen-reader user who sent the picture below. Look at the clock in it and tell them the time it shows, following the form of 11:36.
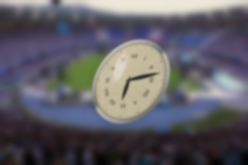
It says 6:13
